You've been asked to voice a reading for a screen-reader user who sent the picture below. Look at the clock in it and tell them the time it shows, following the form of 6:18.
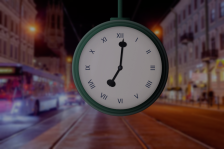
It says 7:01
